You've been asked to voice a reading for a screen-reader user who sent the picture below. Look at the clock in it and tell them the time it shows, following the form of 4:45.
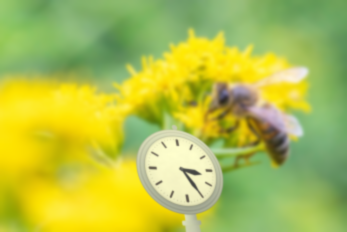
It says 3:25
